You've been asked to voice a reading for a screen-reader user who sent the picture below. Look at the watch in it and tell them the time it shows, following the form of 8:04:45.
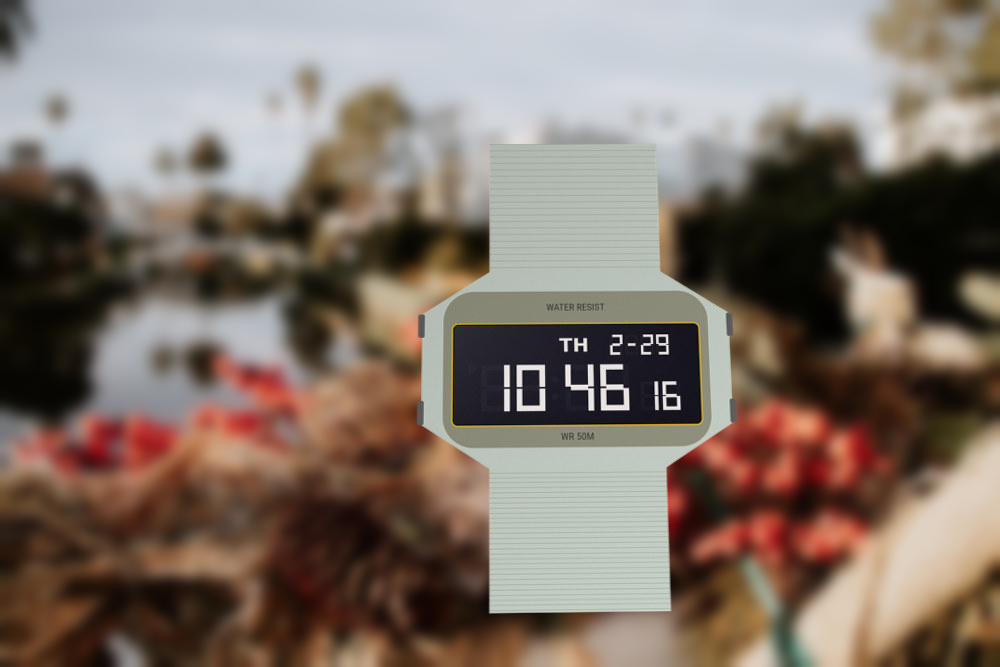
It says 10:46:16
